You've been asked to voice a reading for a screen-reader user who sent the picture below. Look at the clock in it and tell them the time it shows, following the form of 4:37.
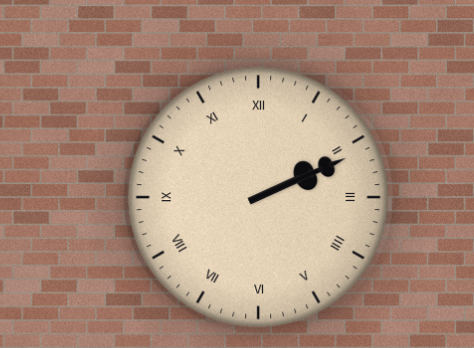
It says 2:11
